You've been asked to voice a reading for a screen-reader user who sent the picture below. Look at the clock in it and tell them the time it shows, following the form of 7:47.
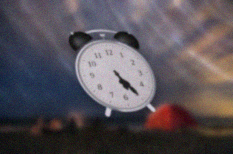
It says 5:25
